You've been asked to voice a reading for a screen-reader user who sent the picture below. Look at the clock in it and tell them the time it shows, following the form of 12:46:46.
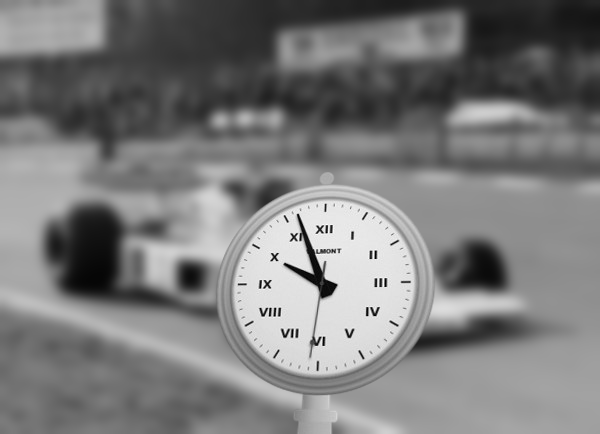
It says 9:56:31
